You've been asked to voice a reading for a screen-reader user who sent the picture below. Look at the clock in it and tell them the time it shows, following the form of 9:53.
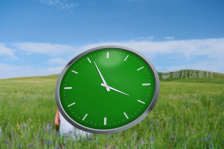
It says 3:56
